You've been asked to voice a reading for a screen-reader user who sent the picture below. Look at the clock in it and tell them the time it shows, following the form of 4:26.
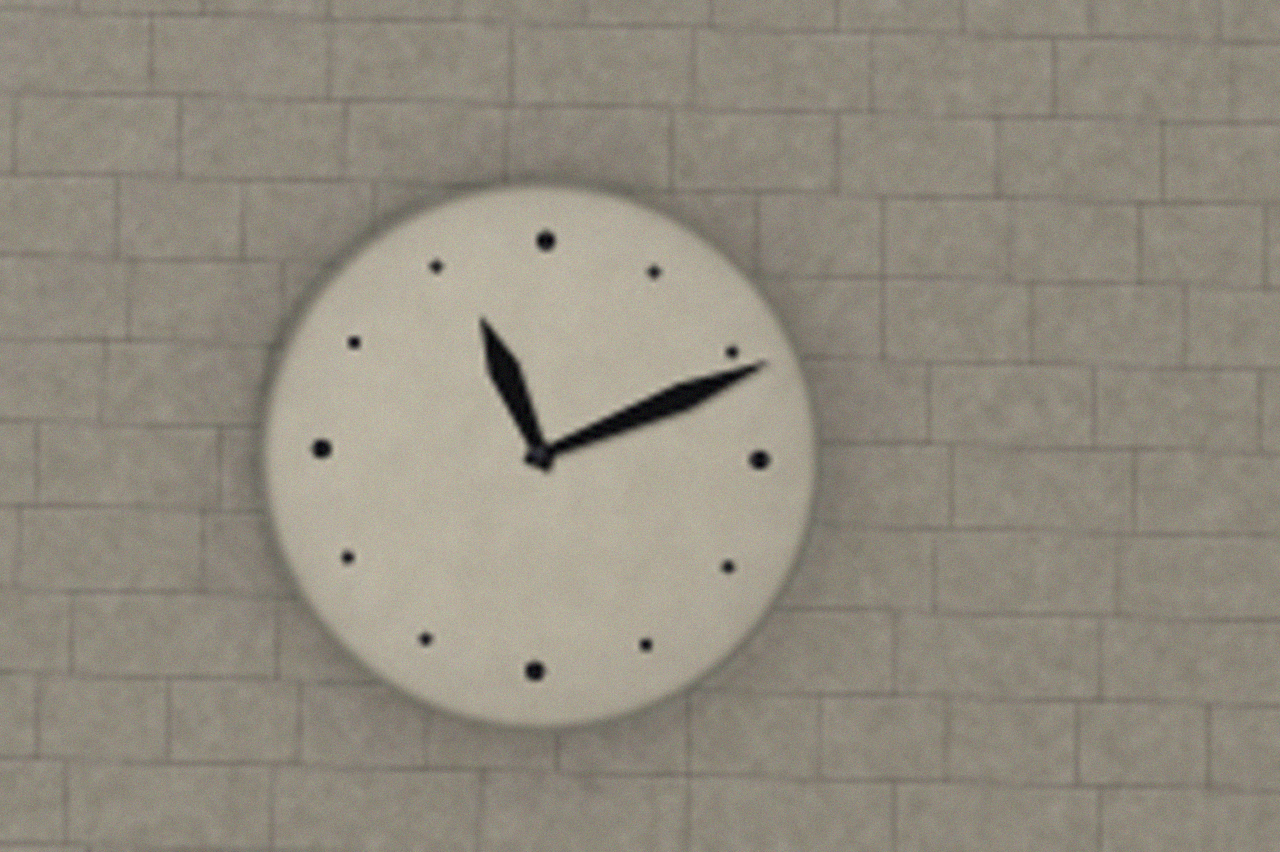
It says 11:11
